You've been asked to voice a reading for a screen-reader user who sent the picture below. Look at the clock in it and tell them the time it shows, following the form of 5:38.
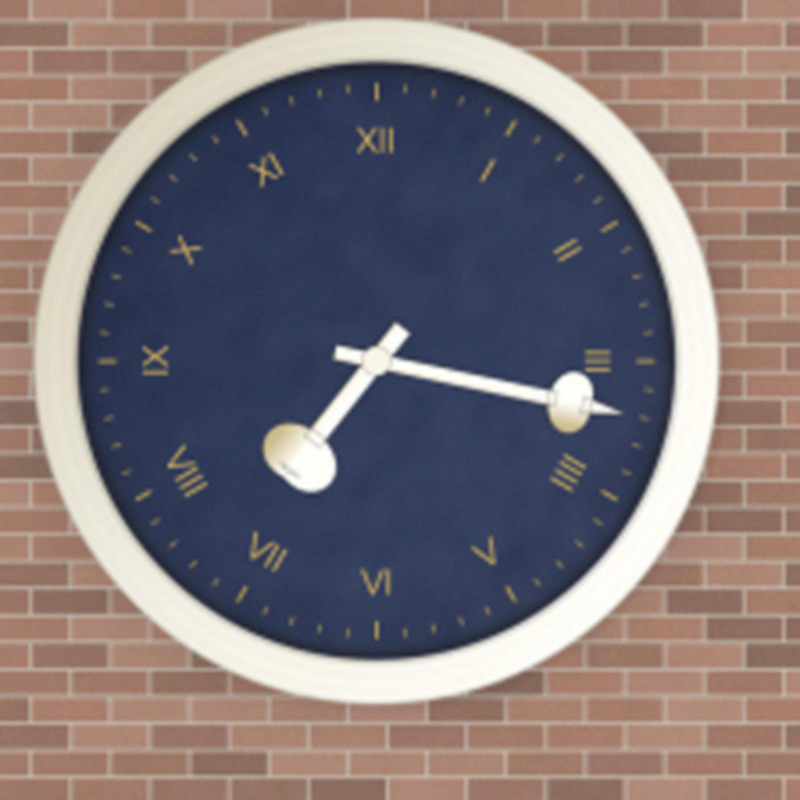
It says 7:17
